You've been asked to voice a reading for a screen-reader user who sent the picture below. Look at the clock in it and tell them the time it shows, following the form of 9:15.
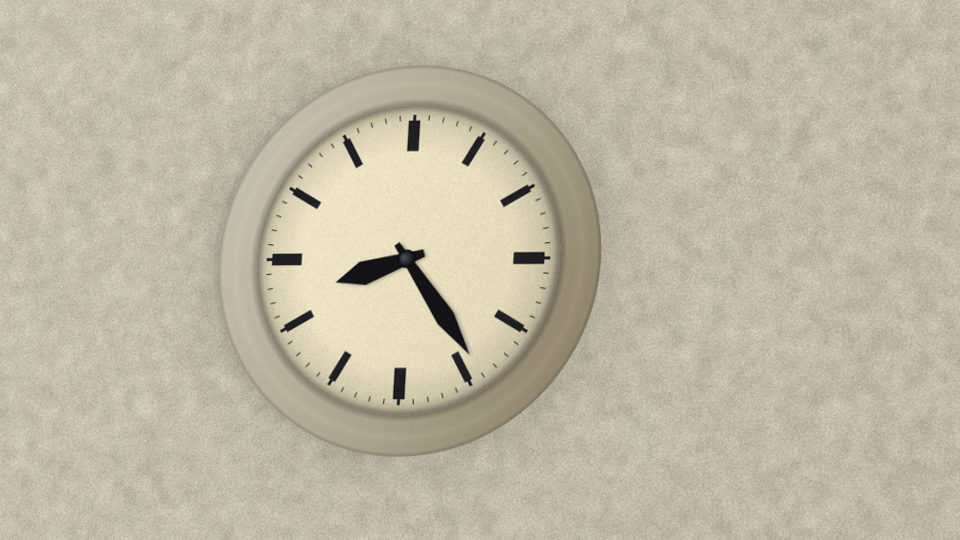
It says 8:24
